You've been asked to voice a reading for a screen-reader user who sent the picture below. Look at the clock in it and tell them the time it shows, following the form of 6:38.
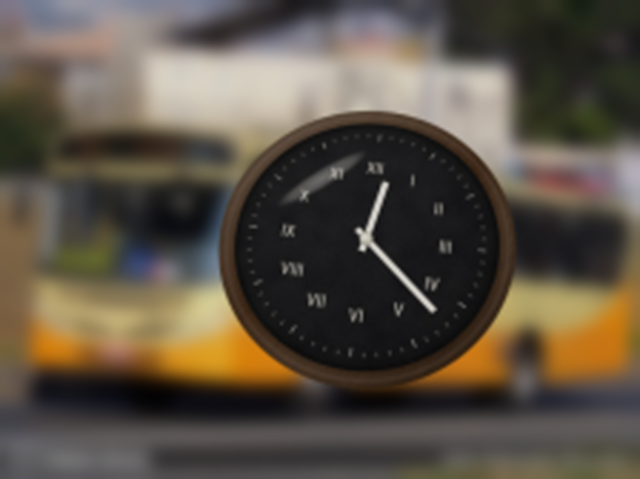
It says 12:22
